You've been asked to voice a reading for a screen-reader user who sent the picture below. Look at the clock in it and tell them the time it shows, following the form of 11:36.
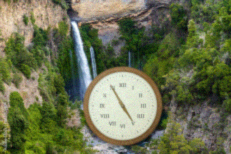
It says 4:55
